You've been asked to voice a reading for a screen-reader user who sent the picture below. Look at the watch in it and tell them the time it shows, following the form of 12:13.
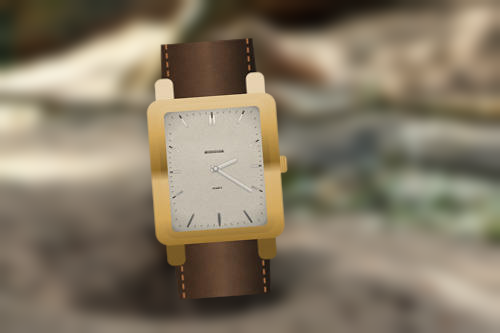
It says 2:21
